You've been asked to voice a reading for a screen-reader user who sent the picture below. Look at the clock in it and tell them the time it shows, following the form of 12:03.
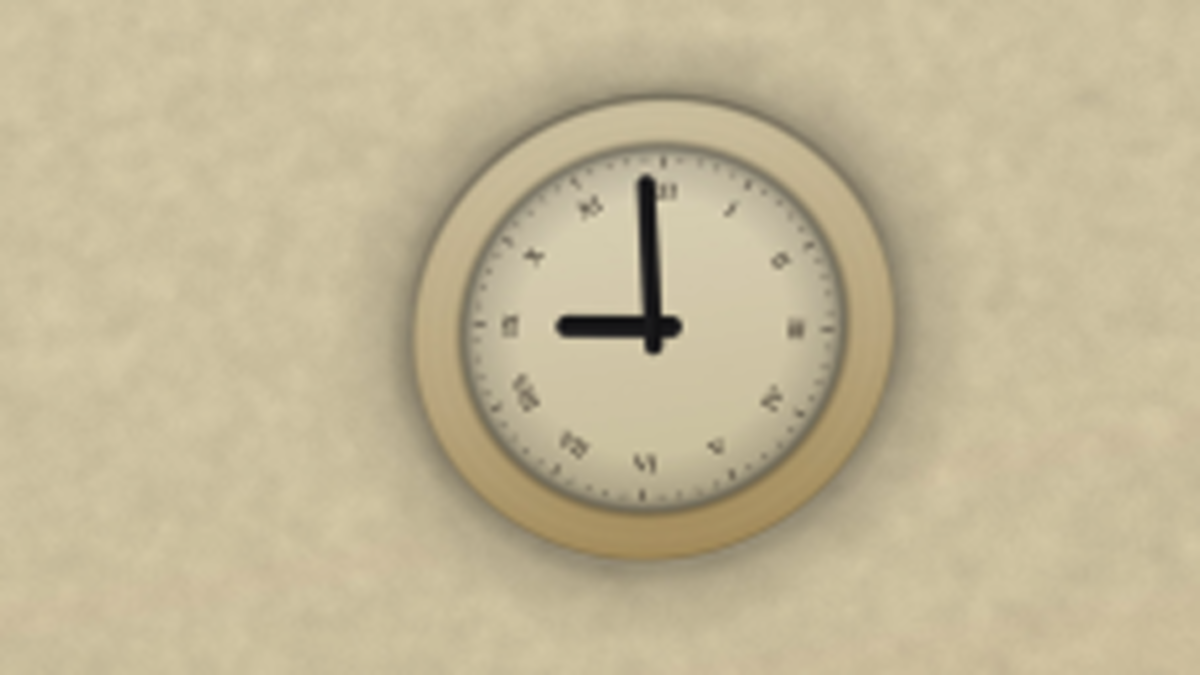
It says 8:59
